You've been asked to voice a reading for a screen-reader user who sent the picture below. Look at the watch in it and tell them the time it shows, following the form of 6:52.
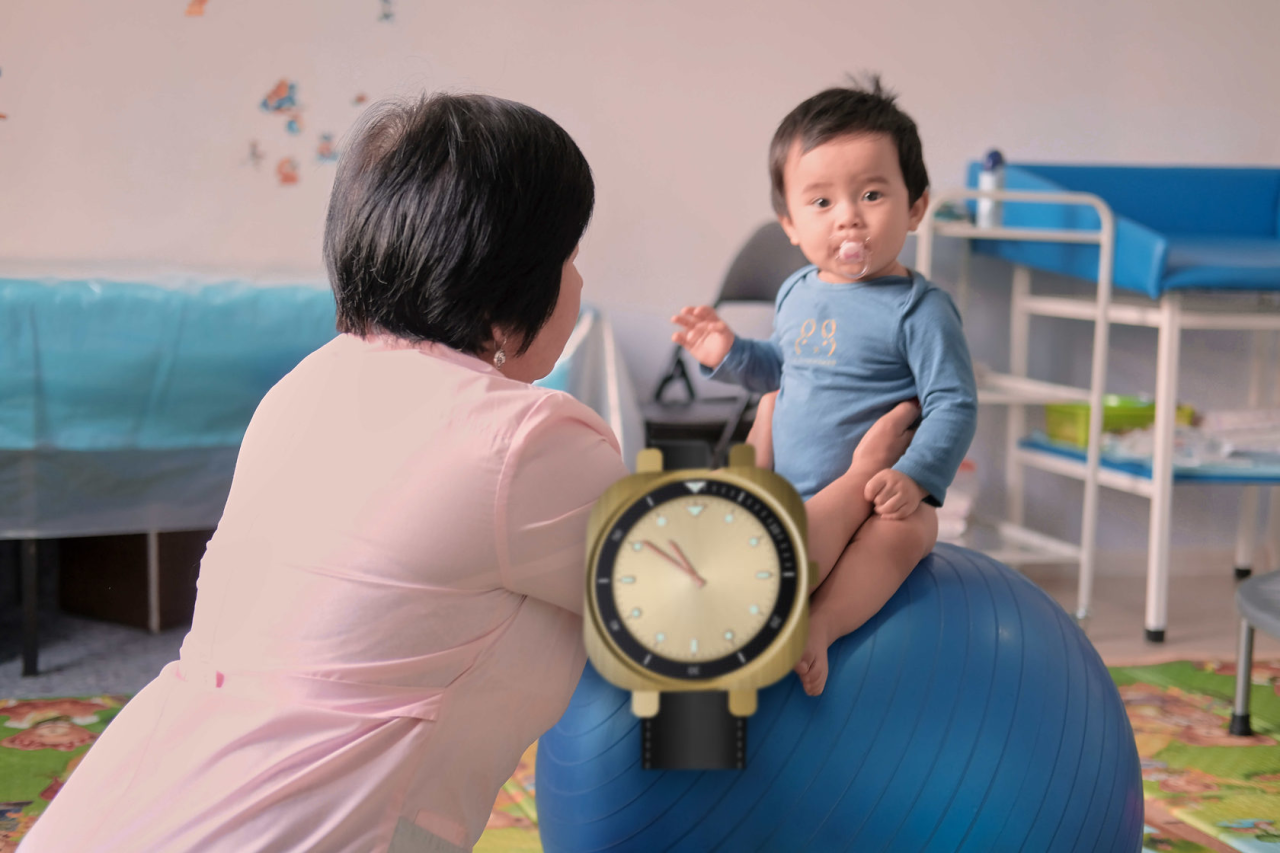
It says 10:51
